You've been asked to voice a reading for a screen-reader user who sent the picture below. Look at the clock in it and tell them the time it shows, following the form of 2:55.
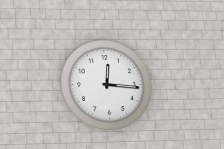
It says 12:16
